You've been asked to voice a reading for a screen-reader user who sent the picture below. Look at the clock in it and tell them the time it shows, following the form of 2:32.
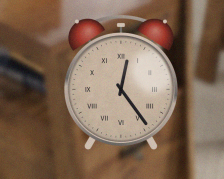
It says 12:24
